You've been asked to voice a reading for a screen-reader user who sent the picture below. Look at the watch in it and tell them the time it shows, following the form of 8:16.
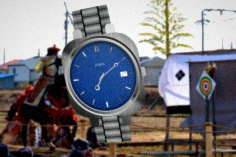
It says 7:10
